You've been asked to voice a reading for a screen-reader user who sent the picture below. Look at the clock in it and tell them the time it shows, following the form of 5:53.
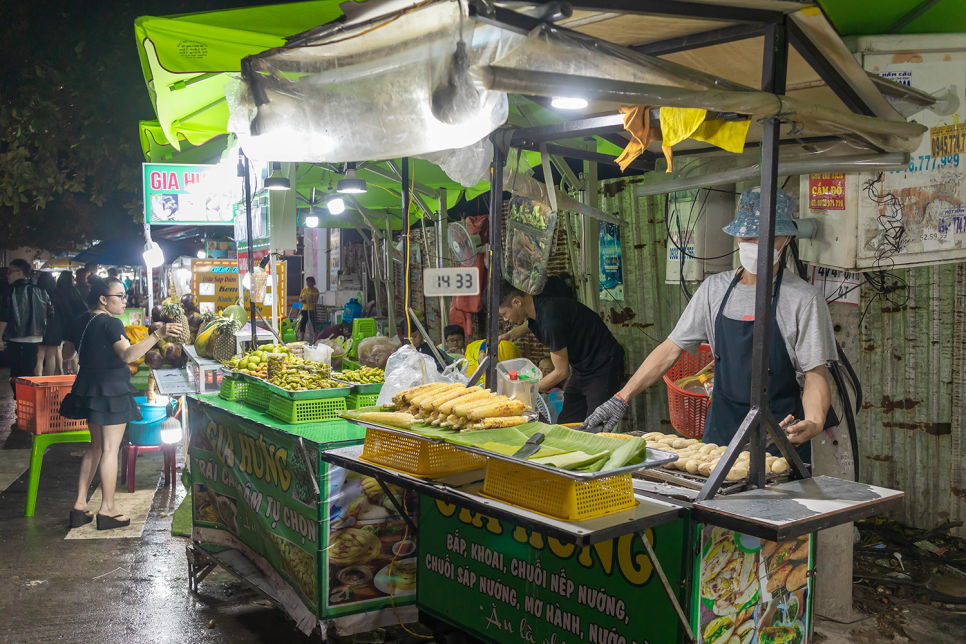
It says 14:33
